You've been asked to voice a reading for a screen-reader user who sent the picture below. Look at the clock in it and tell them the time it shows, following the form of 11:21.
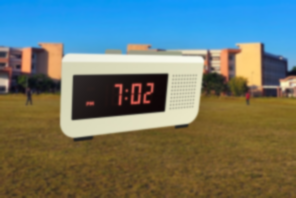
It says 7:02
